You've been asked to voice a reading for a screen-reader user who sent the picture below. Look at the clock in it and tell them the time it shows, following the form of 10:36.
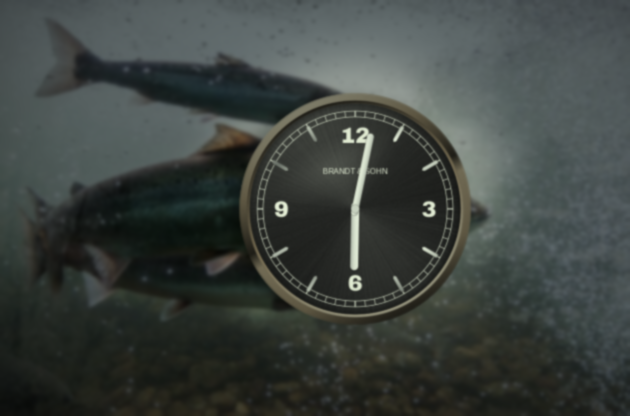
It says 6:02
